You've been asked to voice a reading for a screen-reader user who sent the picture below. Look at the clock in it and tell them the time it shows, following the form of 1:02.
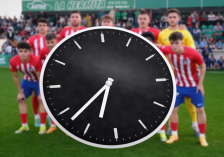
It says 6:38
